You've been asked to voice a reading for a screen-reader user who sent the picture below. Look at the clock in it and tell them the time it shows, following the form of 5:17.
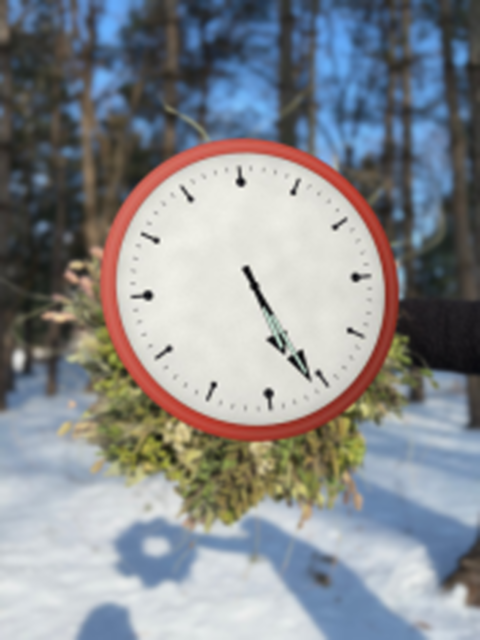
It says 5:26
